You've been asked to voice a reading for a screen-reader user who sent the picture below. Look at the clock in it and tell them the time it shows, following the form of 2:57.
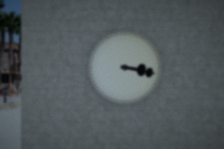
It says 3:17
